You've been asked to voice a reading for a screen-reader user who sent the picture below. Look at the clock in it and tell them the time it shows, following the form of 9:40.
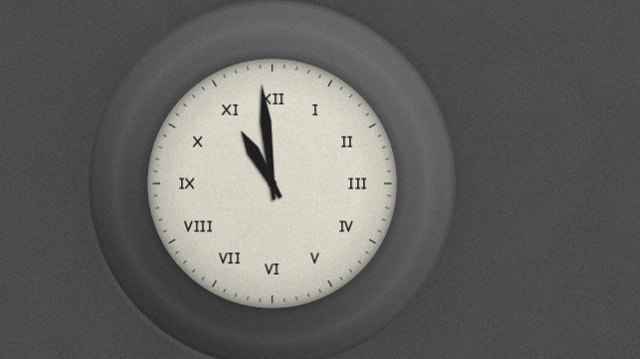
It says 10:59
